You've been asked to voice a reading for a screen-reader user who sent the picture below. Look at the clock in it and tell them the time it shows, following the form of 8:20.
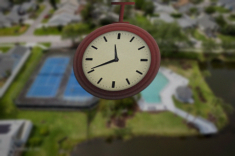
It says 11:41
